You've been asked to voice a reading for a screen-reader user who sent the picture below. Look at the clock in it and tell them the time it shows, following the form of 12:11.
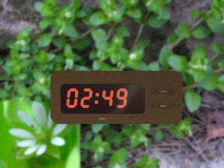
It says 2:49
